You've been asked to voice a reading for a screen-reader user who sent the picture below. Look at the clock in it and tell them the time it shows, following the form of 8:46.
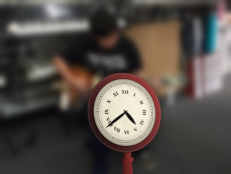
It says 4:39
